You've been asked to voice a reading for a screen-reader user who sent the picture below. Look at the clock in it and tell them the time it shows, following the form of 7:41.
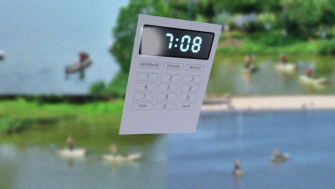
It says 7:08
